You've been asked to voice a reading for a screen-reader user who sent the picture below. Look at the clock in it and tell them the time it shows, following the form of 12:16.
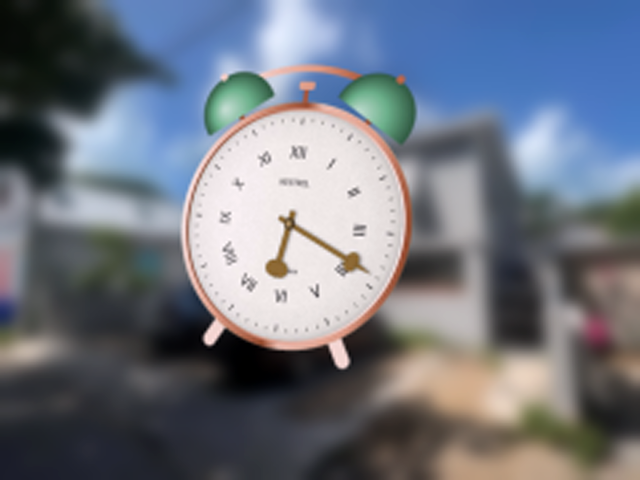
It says 6:19
